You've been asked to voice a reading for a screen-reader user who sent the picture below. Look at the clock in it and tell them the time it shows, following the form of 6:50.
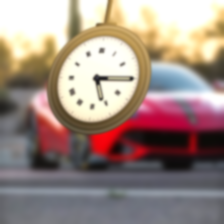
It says 5:15
